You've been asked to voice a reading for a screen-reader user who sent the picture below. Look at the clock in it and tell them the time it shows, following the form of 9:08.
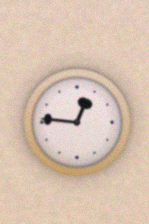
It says 12:46
